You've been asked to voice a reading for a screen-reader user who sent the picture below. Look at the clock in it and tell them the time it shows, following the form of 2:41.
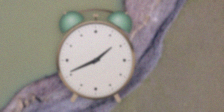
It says 1:41
